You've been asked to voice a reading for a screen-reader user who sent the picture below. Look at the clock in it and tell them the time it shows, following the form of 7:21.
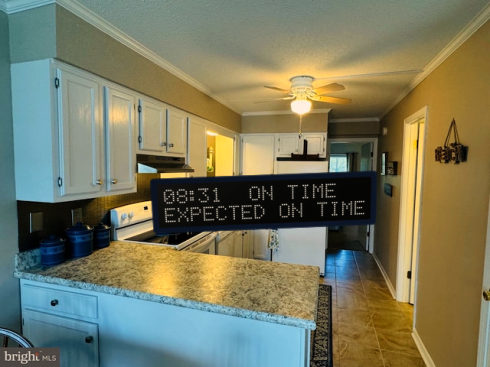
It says 8:31
